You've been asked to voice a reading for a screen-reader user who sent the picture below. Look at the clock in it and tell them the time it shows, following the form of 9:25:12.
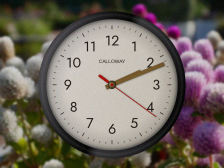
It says 2:11:21
